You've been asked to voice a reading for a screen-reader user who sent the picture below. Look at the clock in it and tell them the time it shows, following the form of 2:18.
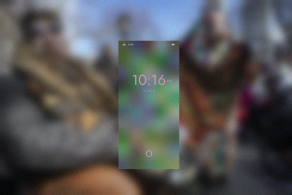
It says 10:16
